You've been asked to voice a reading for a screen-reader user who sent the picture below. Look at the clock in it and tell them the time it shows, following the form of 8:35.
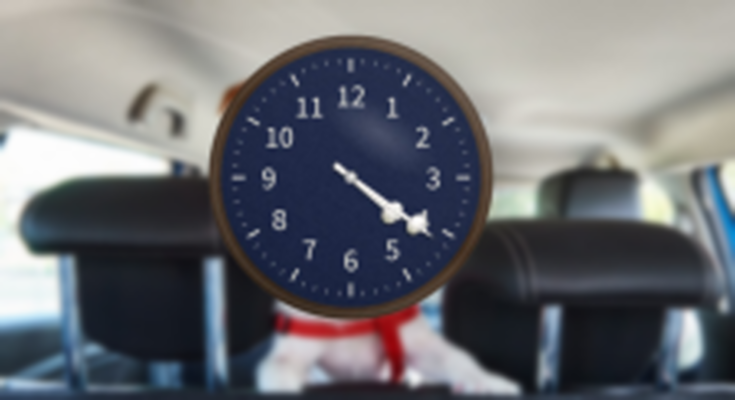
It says 4:21
